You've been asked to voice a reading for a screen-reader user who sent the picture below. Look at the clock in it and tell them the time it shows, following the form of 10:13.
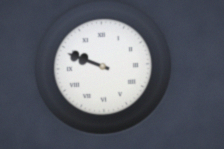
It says 9:49
